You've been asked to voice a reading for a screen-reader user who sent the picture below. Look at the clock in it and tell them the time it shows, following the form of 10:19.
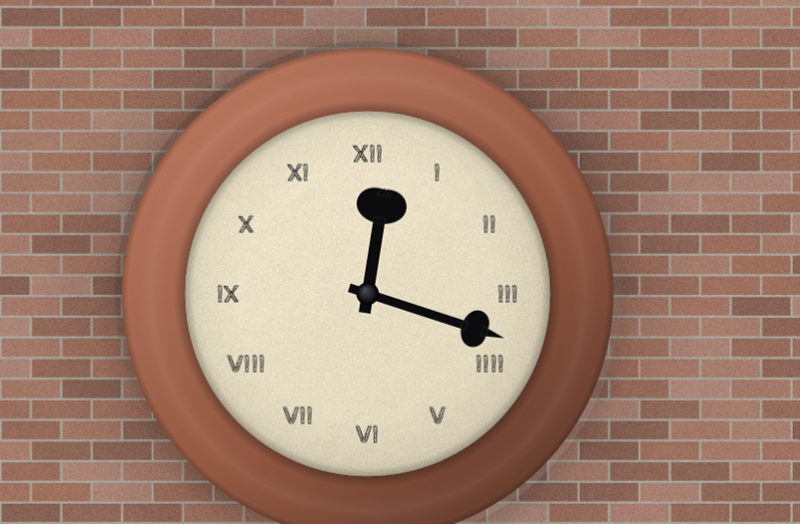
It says 12:18
